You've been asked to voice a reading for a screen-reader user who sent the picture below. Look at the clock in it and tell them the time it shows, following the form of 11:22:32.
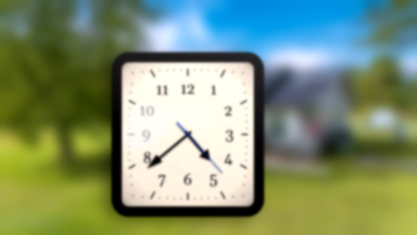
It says 4:38:23
